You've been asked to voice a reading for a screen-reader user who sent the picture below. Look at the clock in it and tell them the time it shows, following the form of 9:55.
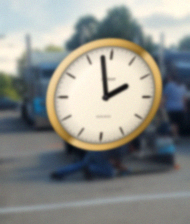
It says 1:58
